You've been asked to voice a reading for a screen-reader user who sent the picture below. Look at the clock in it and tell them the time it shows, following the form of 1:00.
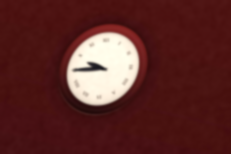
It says 9:45
